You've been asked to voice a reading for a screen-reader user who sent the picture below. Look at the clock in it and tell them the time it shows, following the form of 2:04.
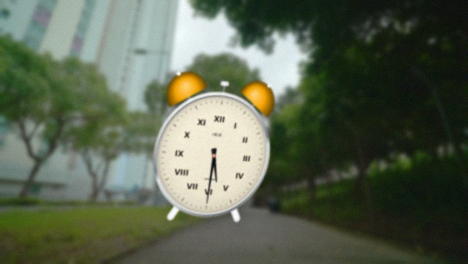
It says 5:30
